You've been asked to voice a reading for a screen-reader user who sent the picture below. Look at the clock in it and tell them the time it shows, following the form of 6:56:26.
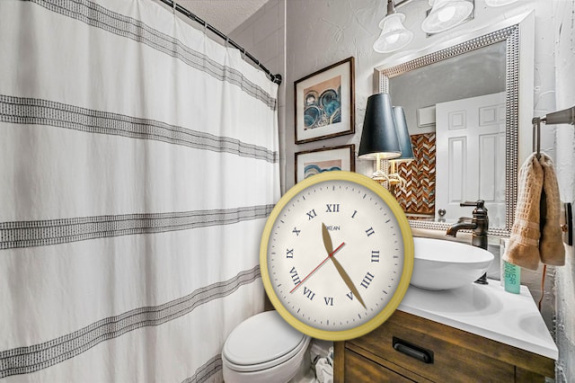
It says 11:23:38
